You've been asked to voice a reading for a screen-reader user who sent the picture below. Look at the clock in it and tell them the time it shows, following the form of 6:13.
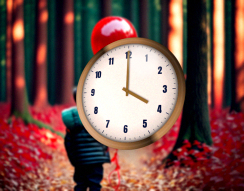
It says 4:00
